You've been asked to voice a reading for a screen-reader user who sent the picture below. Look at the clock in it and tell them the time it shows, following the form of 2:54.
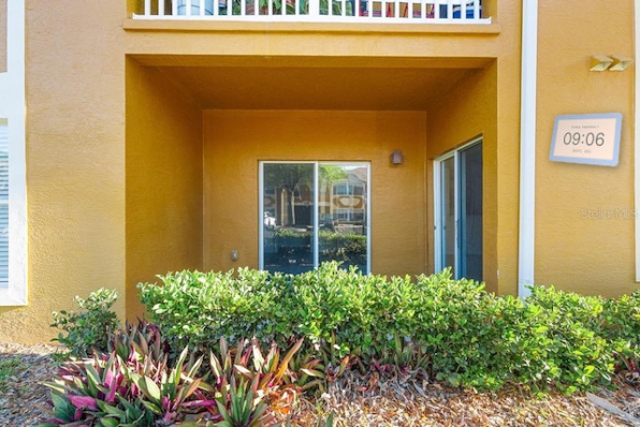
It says 9:06
